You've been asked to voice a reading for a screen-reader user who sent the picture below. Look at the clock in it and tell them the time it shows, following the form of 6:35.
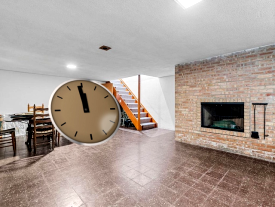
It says 11:59
